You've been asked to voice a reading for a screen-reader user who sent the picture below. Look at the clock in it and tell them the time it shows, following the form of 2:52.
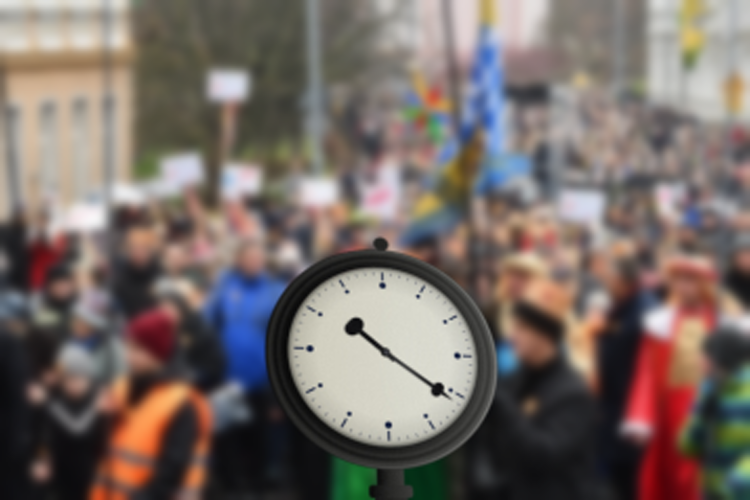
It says 10:21
